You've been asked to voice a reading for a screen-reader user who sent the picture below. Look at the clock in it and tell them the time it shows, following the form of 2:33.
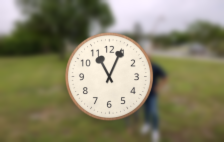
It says 11:04
